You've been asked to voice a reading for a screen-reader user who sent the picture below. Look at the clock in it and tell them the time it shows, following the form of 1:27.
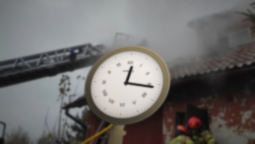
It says 12:16
